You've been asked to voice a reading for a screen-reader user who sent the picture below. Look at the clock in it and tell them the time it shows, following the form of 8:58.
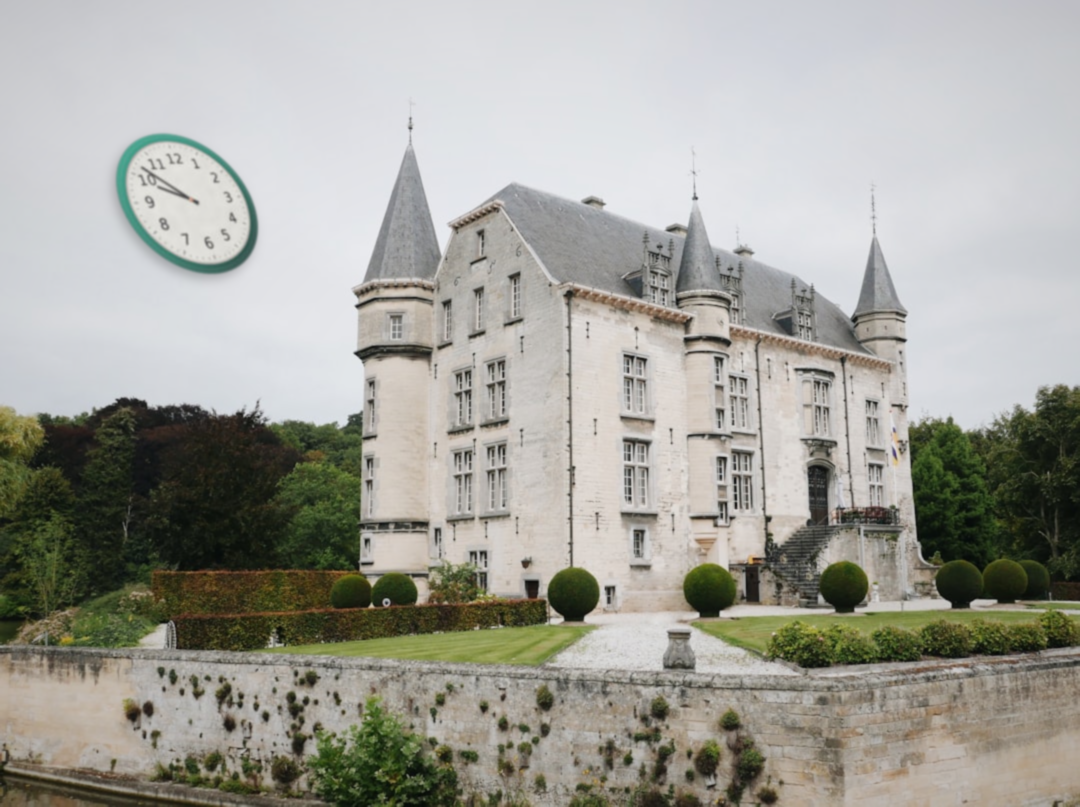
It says 9:52
